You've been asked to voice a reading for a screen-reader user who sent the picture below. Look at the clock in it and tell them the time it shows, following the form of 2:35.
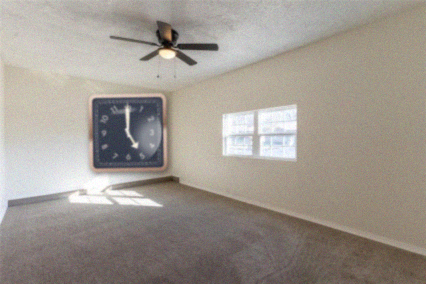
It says 5:00
